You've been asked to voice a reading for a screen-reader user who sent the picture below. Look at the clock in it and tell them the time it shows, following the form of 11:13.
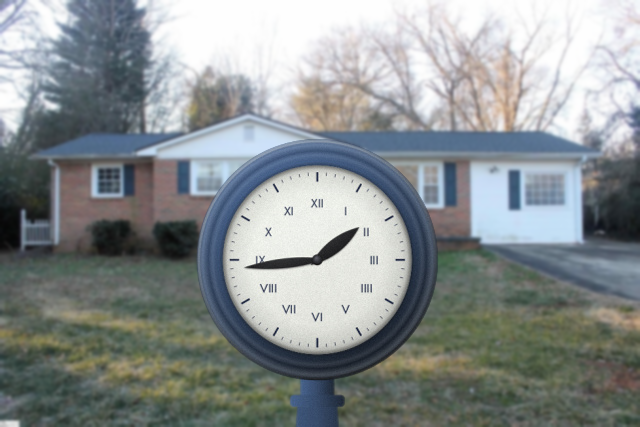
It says 1:44
